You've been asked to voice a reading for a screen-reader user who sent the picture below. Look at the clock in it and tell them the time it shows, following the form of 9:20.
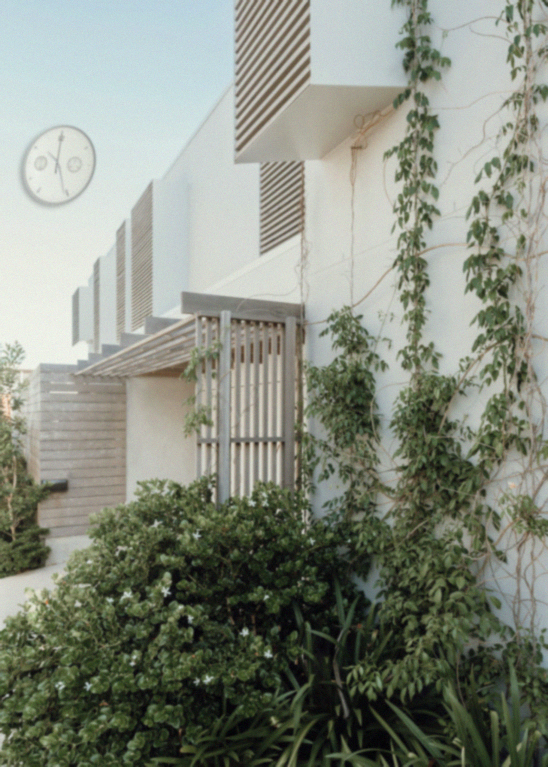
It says 10:26
